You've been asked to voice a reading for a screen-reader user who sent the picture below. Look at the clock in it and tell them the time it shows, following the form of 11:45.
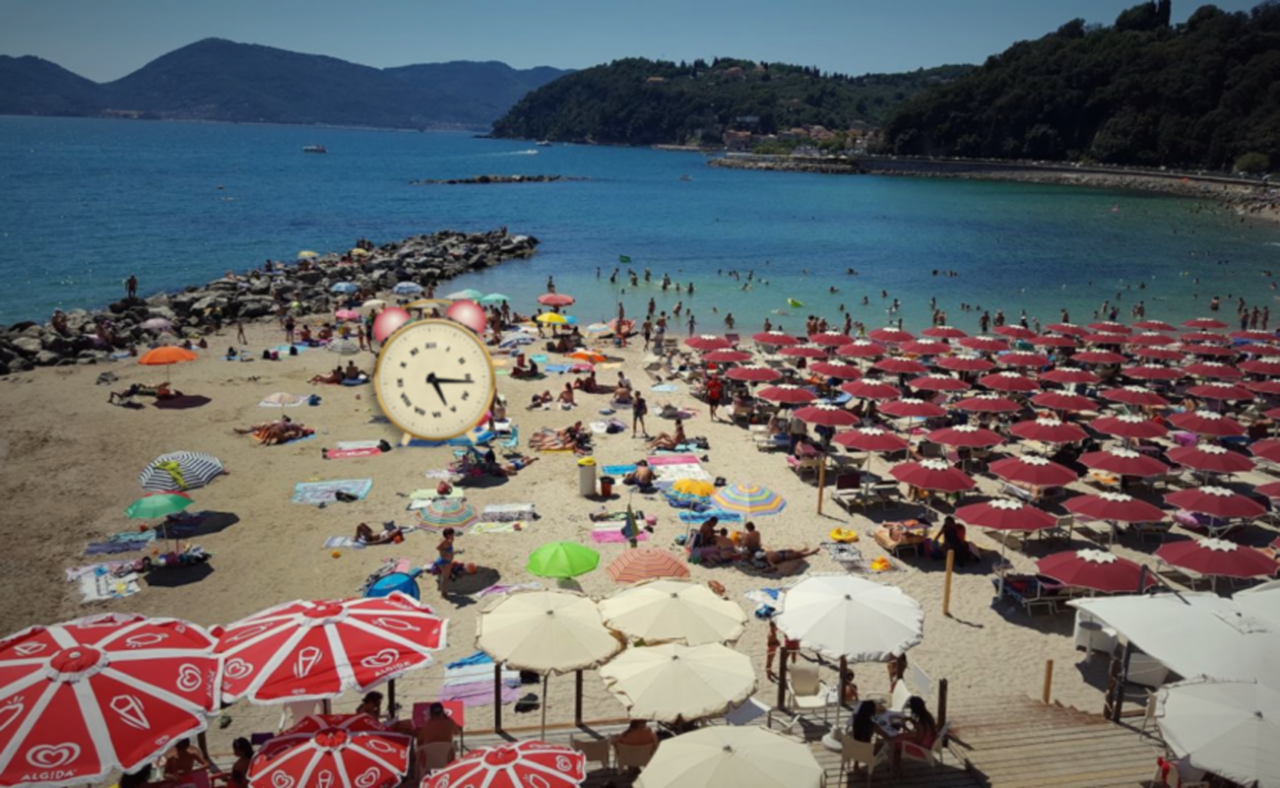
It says 5:16
